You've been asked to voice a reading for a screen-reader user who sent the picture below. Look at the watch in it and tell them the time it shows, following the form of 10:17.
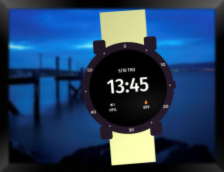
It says 13:45
